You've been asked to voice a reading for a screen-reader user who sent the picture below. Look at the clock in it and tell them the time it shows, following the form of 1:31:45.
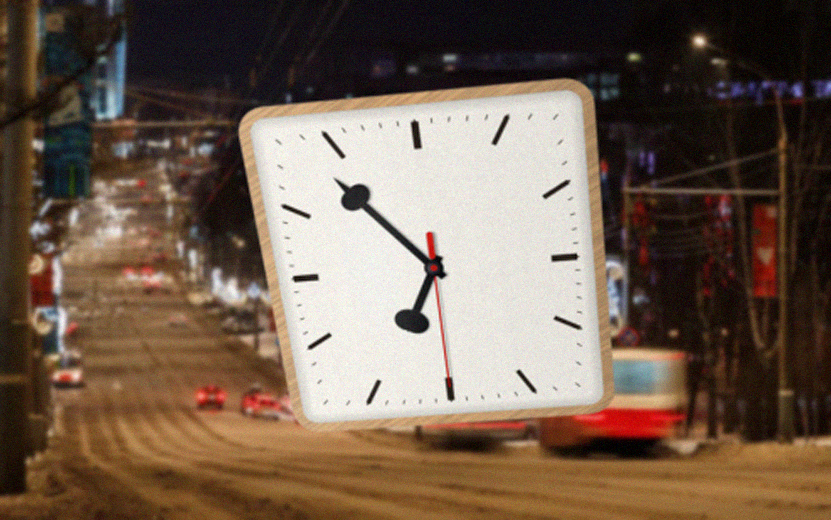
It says 6:53:30
